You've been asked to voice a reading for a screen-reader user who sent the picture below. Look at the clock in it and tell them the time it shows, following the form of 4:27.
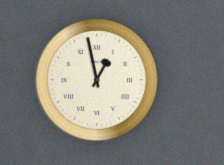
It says 12:58
